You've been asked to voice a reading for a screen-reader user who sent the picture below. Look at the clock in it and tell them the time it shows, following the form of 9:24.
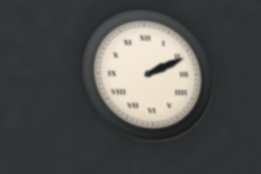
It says 2:11
